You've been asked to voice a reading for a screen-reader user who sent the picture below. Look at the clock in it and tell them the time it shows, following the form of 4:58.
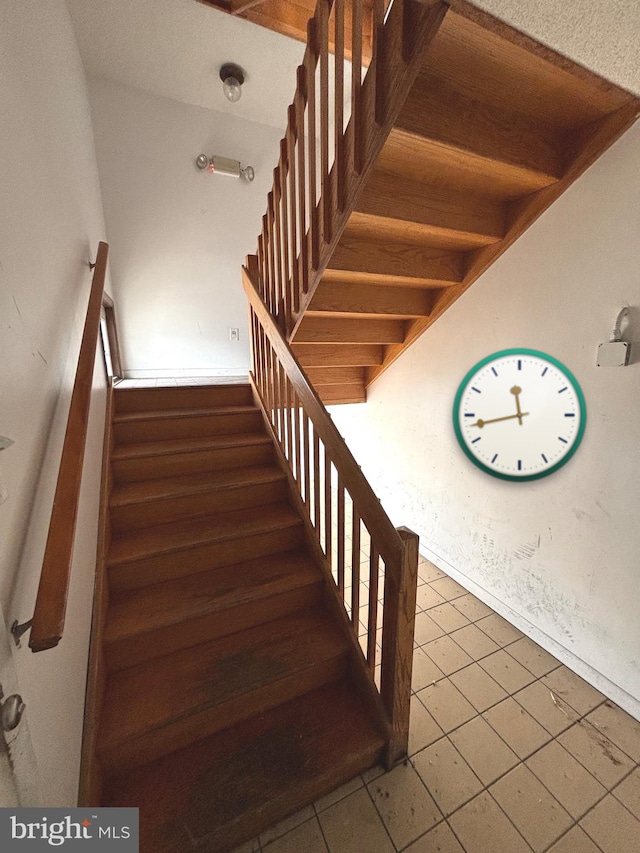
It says 11:43
